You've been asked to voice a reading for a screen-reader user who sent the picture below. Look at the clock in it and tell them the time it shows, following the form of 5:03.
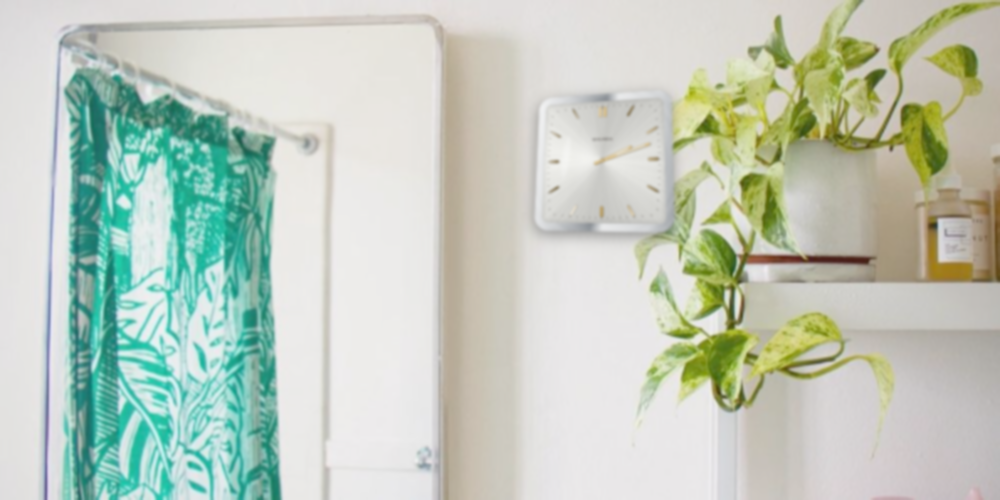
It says 2:12
